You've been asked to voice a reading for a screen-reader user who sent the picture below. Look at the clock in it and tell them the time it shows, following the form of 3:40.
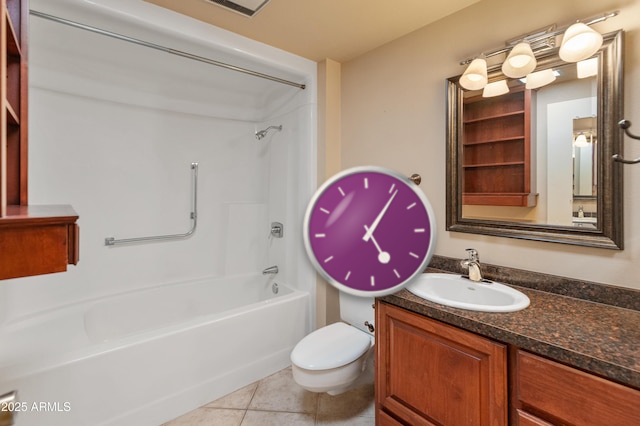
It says 5:06
